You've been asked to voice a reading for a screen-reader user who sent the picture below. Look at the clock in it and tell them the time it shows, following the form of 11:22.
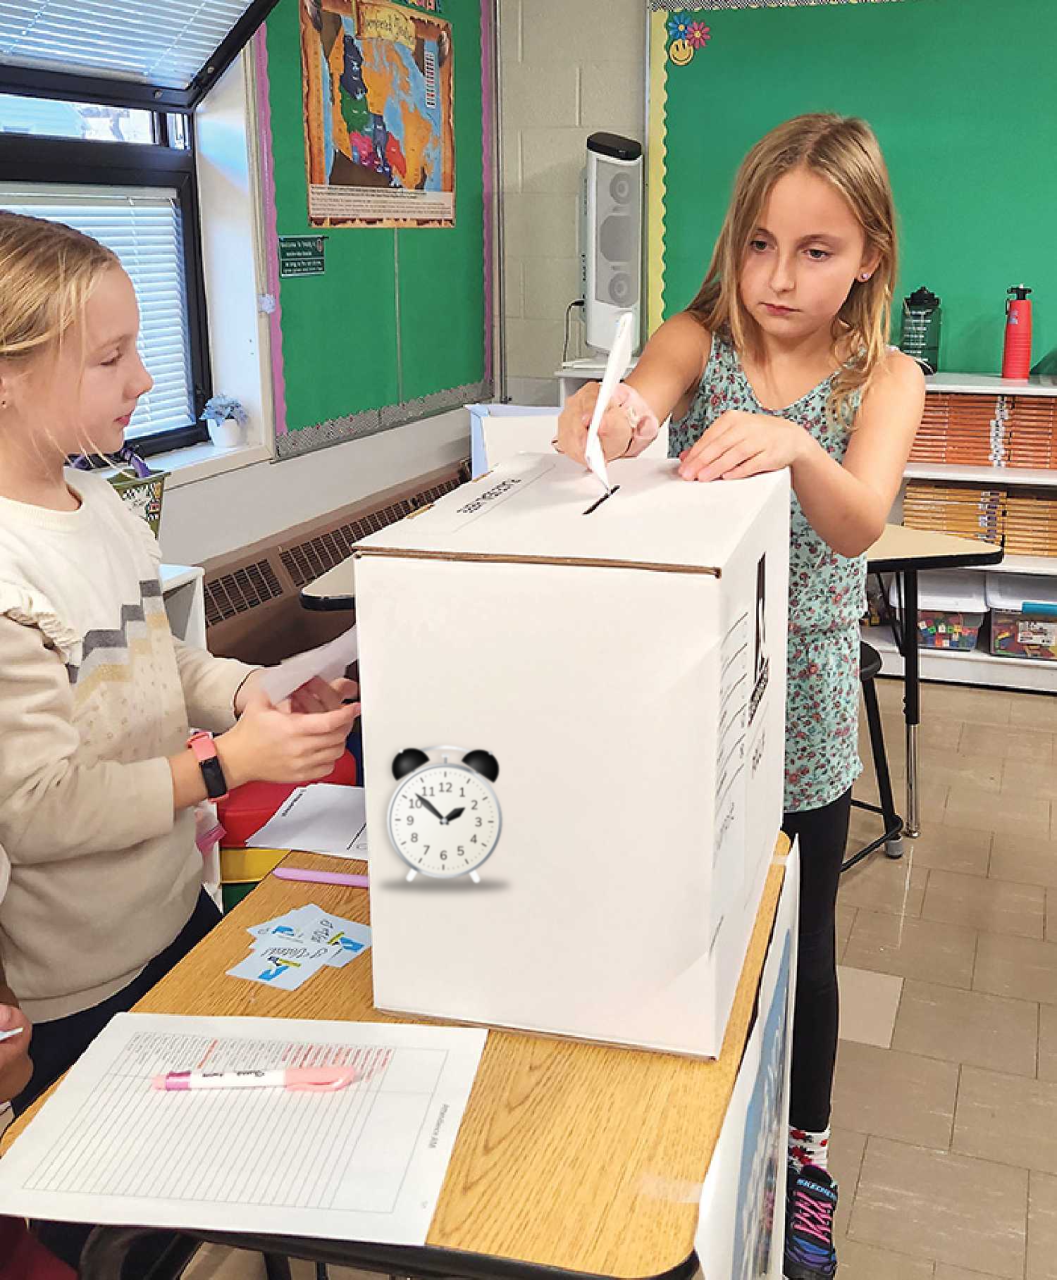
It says 1:52
